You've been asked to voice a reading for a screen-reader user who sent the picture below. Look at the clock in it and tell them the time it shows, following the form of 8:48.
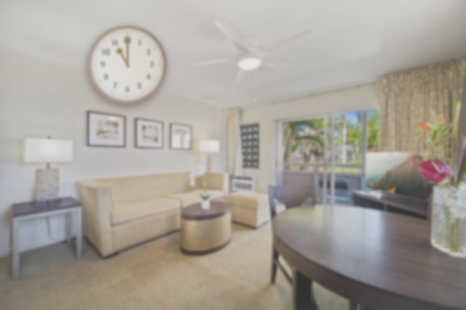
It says 11:00
